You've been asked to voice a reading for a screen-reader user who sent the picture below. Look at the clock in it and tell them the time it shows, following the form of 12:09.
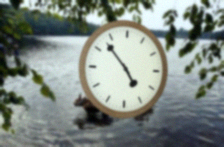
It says 4:53
